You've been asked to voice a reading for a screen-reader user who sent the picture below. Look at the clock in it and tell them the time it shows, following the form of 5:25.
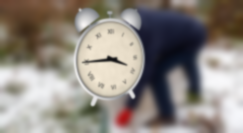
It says 3:45
